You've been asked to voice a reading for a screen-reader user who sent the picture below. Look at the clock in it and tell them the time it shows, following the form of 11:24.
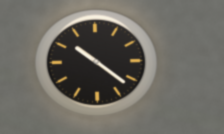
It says 10:22
